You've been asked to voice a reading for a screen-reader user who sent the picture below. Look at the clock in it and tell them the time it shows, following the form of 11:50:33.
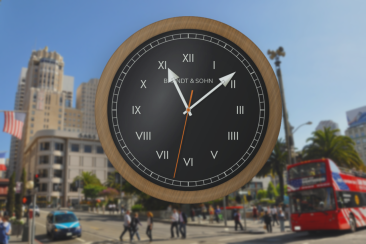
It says 11:08:32
